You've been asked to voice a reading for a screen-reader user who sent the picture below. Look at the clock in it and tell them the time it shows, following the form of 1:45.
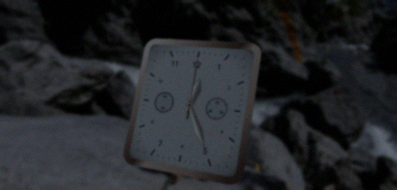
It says 12:25
